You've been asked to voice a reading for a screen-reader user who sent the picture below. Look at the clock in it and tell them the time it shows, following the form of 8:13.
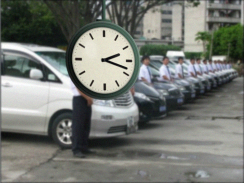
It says 2:18
